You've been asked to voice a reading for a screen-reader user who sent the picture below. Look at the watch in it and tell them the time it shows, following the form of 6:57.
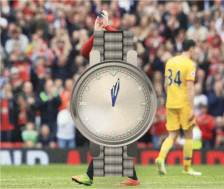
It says 12:02
